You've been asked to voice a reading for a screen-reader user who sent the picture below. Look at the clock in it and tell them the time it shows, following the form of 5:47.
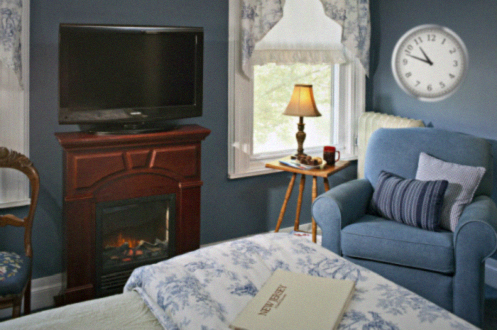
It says 10:48
